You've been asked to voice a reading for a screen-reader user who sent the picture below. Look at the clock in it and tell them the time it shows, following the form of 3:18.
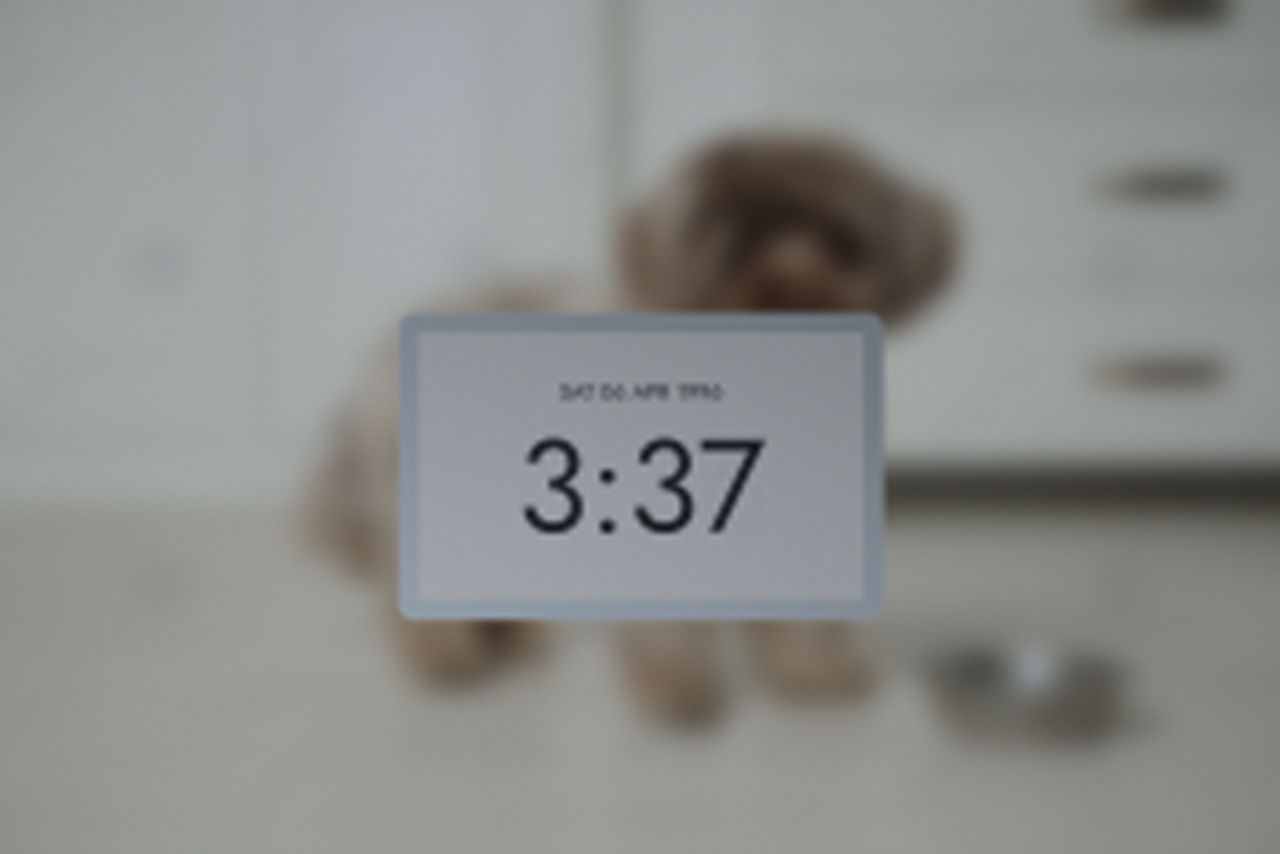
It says 3:37
